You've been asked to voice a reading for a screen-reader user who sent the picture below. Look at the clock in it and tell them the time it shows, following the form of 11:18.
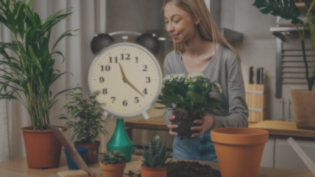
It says 11:22
